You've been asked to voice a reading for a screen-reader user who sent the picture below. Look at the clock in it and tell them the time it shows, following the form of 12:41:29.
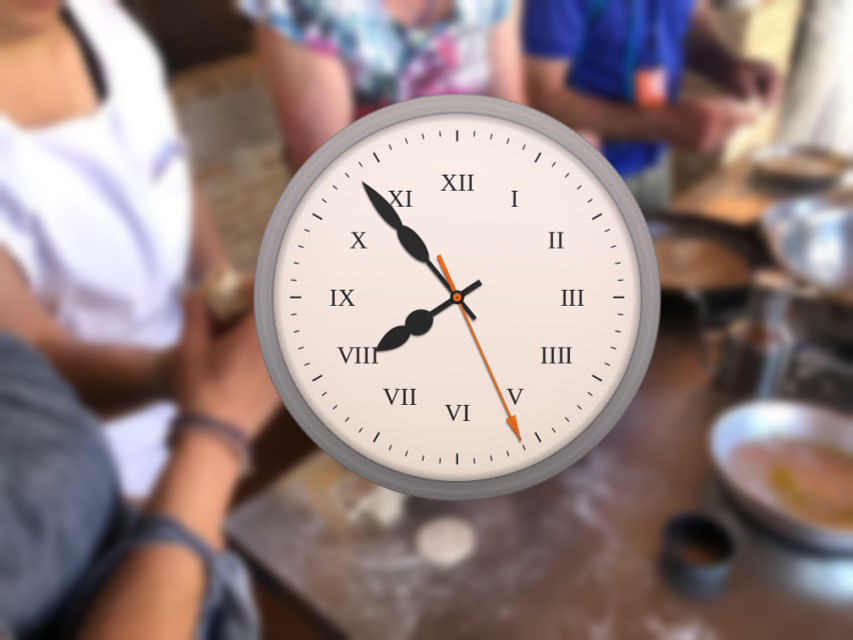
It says 7:53:26
